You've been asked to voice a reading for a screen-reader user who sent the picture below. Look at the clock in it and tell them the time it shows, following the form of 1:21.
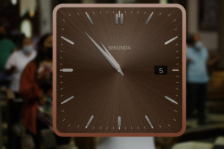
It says 10:53
